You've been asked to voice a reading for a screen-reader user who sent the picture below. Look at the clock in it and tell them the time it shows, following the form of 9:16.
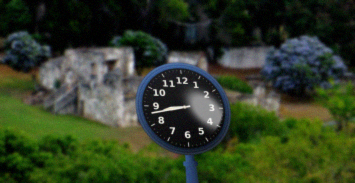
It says 8:43
